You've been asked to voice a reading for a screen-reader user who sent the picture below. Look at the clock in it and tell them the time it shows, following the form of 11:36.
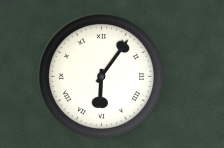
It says 6:06
